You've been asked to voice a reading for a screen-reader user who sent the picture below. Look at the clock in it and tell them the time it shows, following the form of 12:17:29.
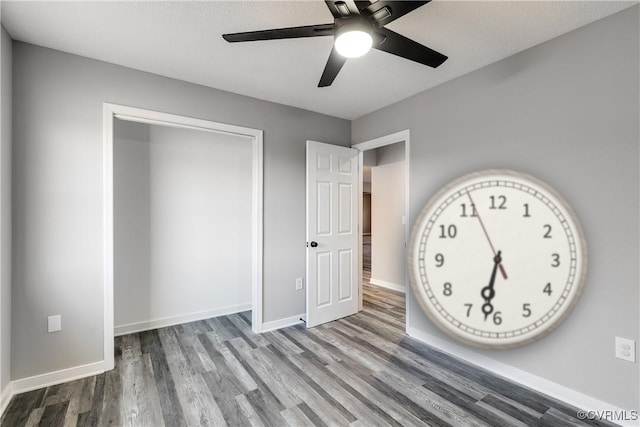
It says 6:31:56
